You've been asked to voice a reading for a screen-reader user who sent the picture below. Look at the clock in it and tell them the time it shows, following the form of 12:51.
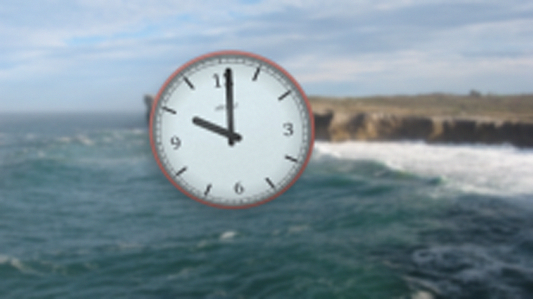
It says 10:01
